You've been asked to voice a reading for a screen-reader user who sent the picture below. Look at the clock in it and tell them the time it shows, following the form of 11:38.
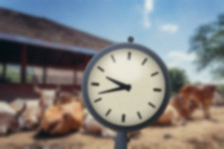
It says 9:42
